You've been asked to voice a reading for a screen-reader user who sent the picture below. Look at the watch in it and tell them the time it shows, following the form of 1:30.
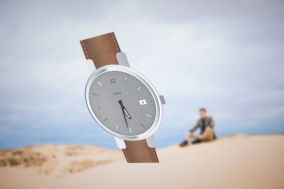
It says 5:31
